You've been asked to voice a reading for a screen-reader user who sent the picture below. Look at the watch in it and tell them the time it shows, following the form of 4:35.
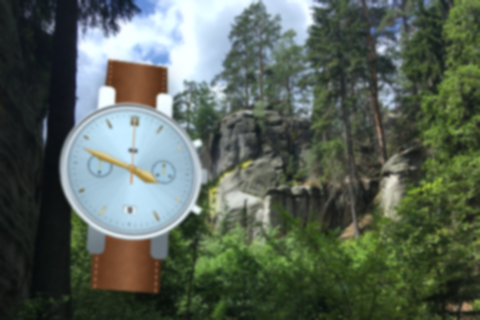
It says 3:48
